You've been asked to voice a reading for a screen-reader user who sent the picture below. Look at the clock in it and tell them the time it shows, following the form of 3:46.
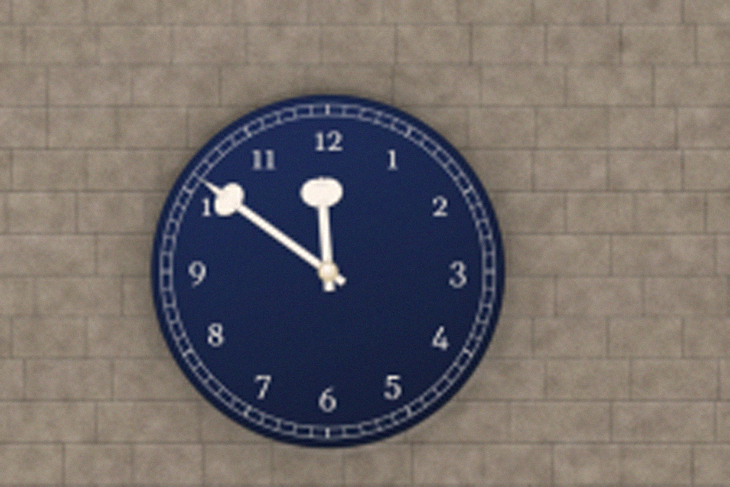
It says 11:51
